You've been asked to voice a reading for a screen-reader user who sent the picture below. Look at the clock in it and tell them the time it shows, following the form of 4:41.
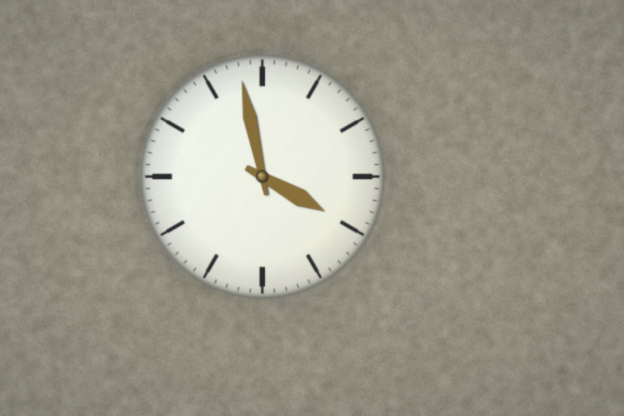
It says 3:58
